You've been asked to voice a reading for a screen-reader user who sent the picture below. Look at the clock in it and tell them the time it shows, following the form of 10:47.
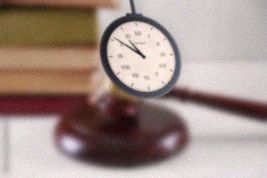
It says 10:51
